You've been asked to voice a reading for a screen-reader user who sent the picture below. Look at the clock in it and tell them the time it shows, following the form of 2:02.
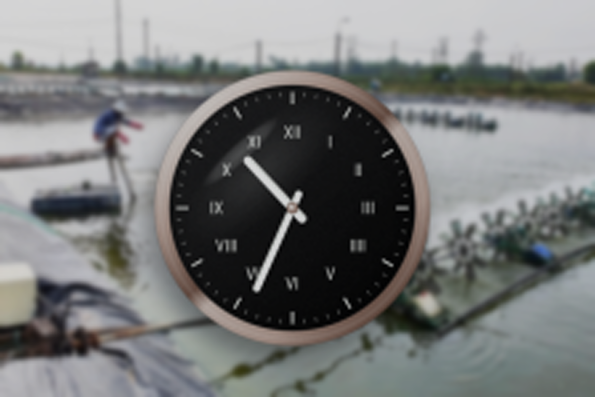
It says 10:34
